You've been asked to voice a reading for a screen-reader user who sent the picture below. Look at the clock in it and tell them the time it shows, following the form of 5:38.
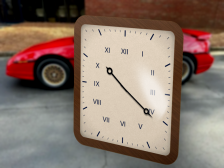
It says 10:21
